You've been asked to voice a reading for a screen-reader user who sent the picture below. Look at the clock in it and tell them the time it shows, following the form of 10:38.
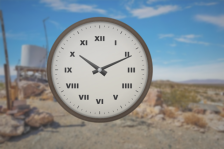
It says 10:11
